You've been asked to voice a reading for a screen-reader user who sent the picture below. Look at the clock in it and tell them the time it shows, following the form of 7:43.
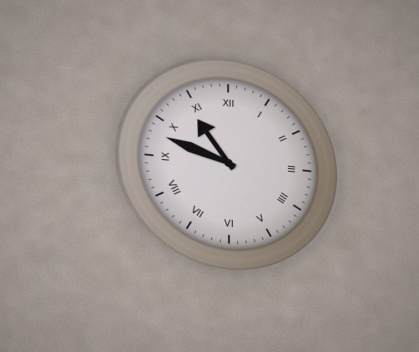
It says 10:48
